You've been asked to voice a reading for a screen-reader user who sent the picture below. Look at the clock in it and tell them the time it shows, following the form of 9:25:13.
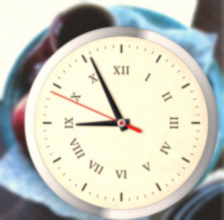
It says 8:55:49
